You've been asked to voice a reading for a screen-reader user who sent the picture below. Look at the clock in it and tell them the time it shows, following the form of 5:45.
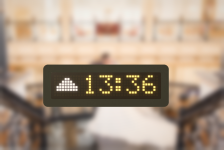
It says 13:36
